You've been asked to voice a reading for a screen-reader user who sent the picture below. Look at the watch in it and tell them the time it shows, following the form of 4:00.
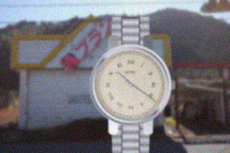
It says 10:21
